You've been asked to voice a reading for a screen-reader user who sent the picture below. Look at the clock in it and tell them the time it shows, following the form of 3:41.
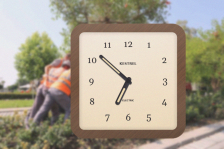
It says 6:52
